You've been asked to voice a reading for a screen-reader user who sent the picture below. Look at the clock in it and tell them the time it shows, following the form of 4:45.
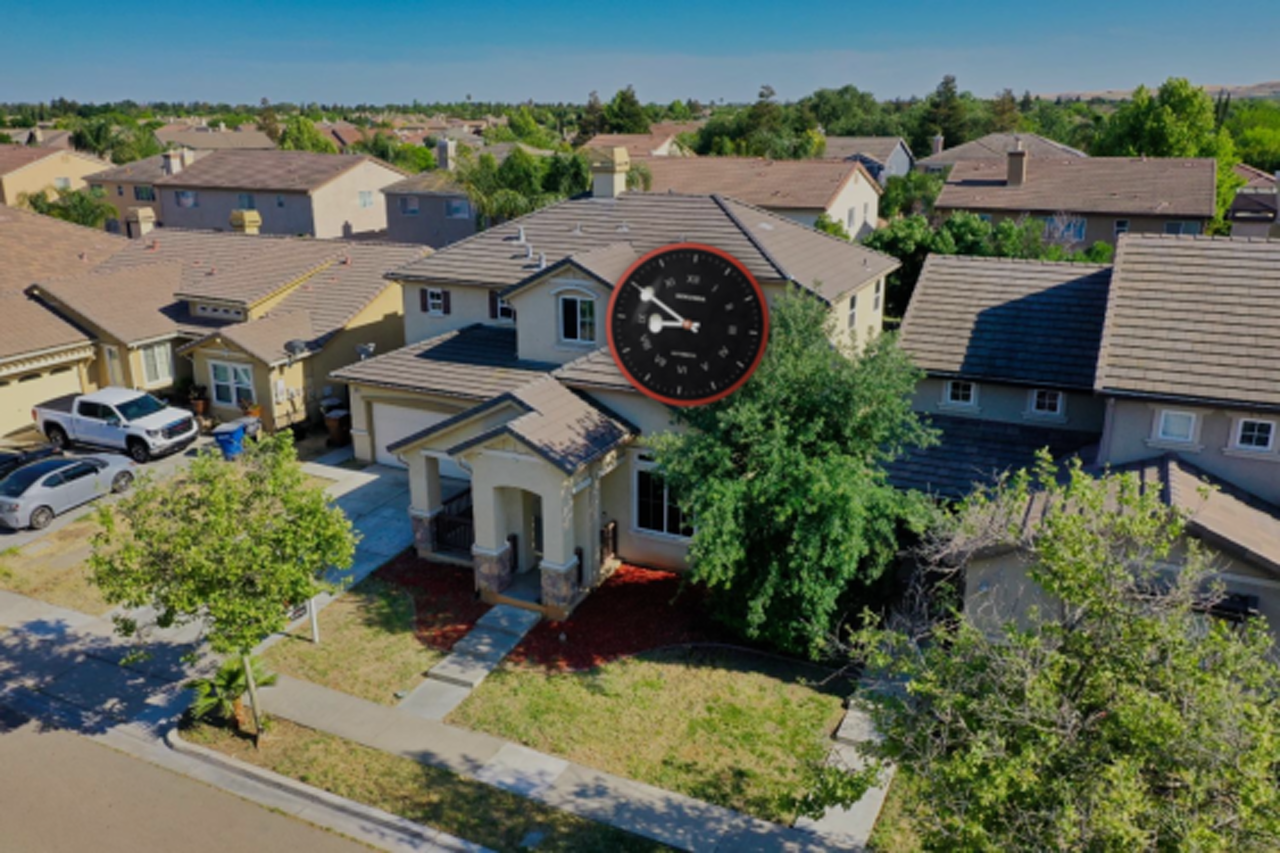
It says 8:50
